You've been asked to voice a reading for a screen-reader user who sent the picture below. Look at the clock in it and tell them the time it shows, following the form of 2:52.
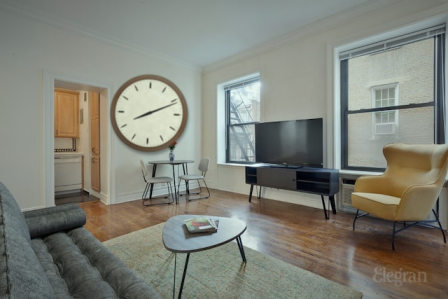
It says 8:11
